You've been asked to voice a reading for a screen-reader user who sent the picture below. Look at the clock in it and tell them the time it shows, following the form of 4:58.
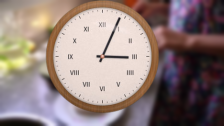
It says 3:04
